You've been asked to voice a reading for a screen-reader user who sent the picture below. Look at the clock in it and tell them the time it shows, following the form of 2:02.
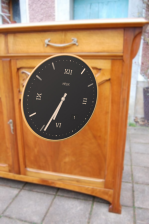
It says 6:34
